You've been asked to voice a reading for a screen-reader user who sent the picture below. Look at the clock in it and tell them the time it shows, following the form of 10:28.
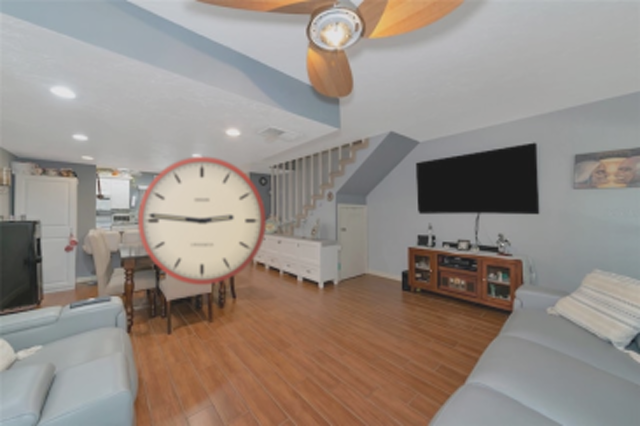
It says 2:46
